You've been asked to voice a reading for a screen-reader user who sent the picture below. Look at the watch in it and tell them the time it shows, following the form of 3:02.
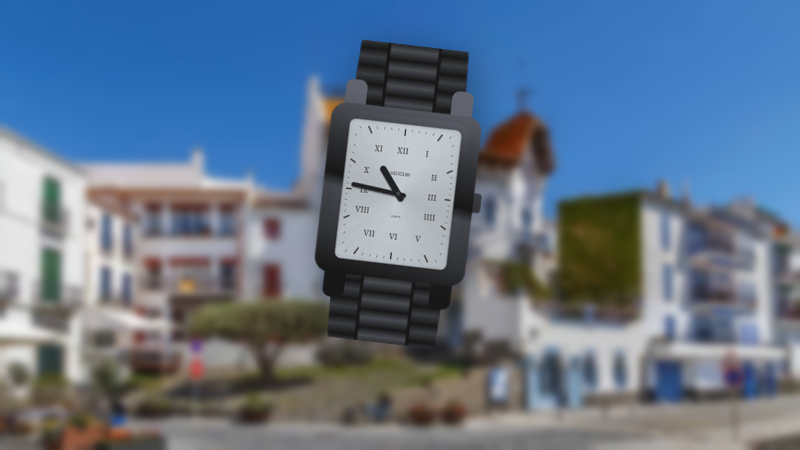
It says 10:46
